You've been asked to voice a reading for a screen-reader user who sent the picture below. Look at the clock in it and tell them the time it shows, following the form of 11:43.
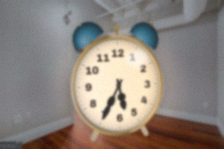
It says 5:35
